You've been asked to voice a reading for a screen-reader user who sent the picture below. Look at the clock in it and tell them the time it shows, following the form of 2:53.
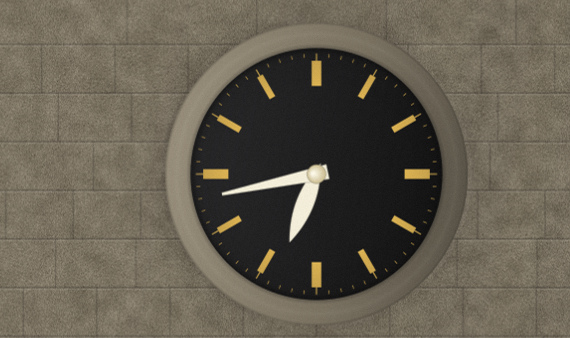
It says 6:43
